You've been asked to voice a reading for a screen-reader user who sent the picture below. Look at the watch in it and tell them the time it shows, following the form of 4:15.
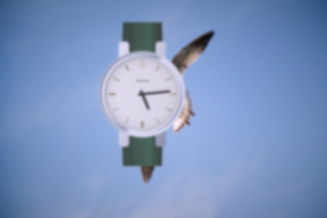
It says 5:14
